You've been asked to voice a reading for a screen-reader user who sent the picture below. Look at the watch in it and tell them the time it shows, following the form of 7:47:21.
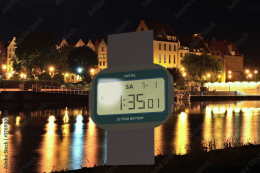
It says 1:35:01
